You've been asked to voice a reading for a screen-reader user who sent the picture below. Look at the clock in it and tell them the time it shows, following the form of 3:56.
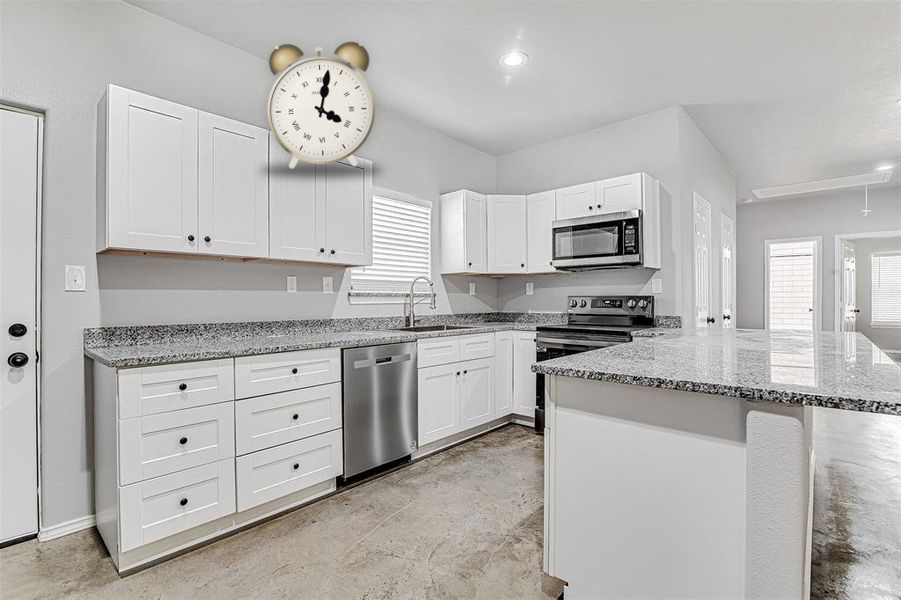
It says 4:02
